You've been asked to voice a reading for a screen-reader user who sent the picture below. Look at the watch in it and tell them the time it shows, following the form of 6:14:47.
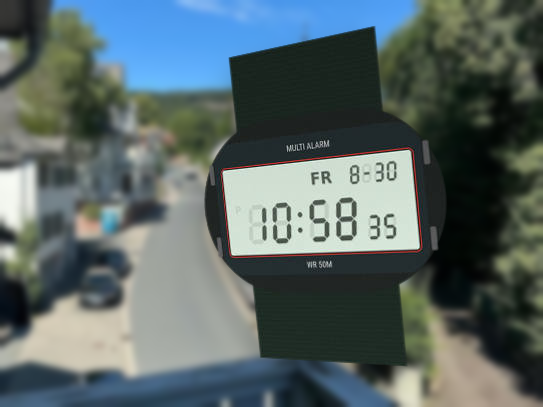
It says 10:58:35
